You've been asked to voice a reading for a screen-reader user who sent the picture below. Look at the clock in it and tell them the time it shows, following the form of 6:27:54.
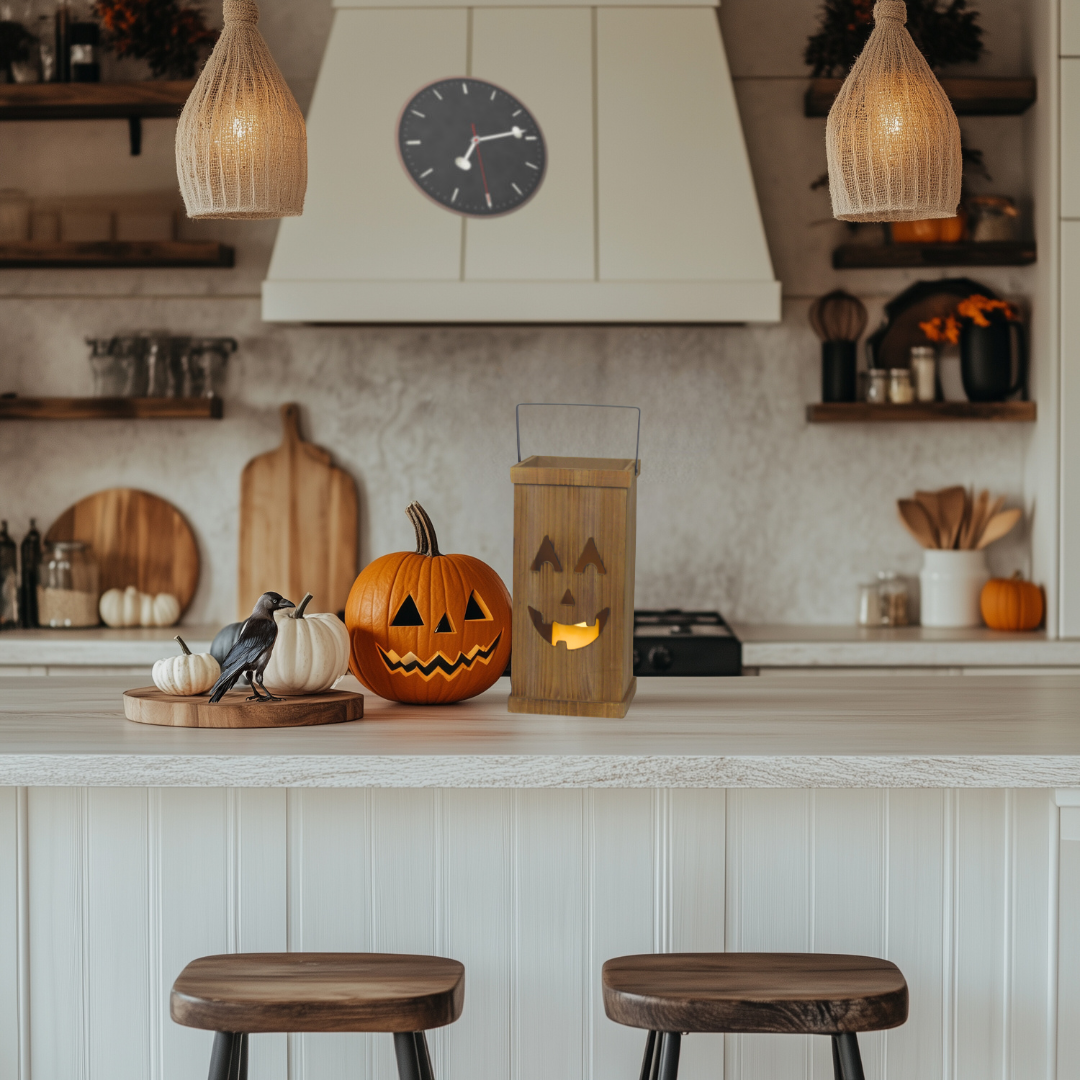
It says 7:13:30
